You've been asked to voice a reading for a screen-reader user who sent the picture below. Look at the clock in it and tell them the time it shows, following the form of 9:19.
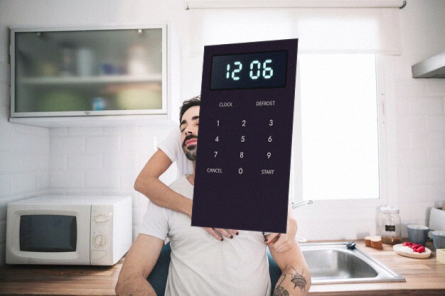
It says 12:06
